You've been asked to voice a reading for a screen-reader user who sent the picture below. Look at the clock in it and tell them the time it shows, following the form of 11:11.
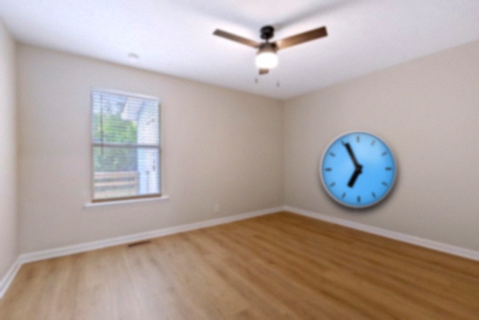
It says 6:56
